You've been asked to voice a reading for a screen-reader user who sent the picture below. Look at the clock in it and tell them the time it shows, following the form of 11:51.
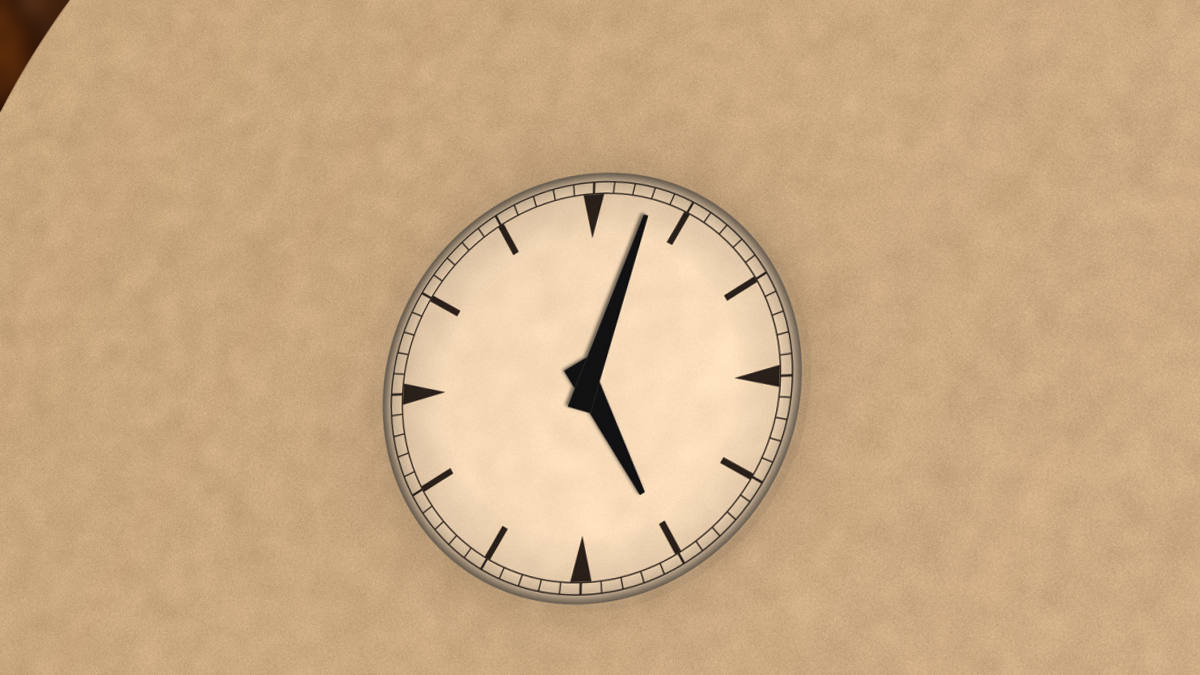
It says 5:03
